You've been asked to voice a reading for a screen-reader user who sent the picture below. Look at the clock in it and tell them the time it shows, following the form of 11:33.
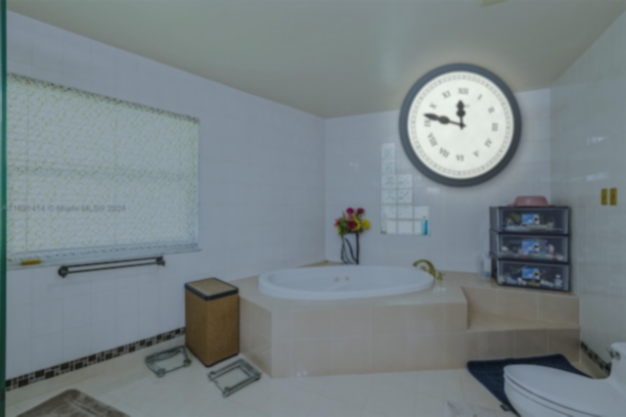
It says 11:47
